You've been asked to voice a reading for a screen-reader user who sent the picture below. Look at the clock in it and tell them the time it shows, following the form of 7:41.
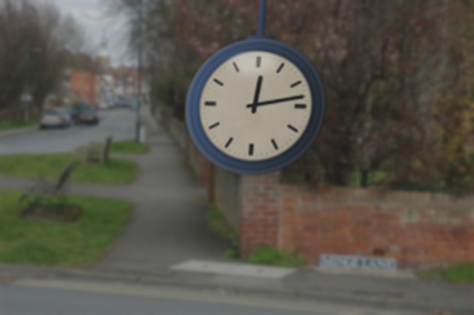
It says 12:13
